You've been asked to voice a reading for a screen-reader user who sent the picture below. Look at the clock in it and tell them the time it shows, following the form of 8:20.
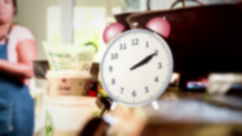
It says 2:10
